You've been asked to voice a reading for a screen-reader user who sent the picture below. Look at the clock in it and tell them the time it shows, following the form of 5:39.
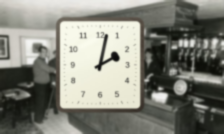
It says 2:02
